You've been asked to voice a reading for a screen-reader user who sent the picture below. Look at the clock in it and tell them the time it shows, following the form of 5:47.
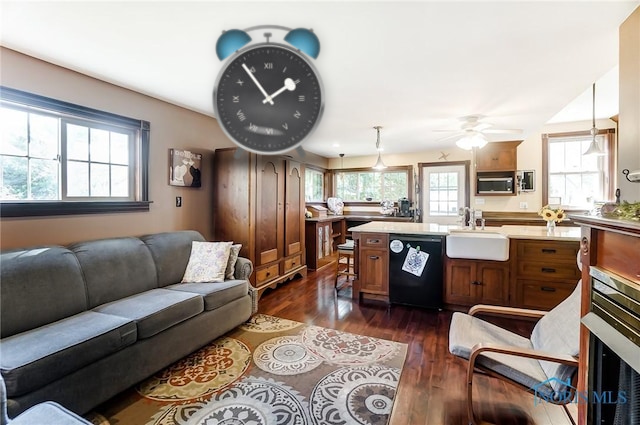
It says 1:54
